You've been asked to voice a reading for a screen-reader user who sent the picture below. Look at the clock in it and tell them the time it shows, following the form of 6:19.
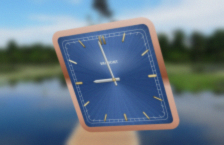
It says 8:59
